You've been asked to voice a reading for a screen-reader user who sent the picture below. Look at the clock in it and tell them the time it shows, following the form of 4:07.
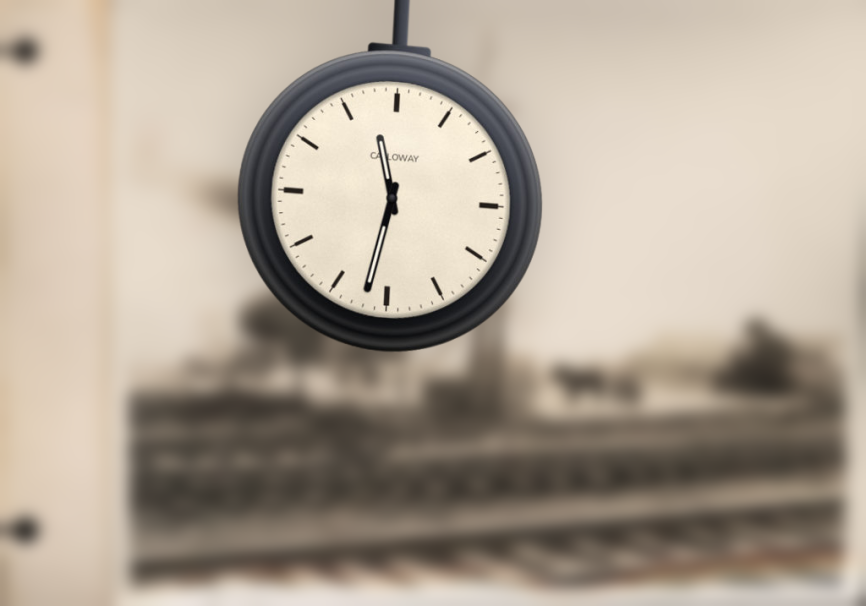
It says 11:32
